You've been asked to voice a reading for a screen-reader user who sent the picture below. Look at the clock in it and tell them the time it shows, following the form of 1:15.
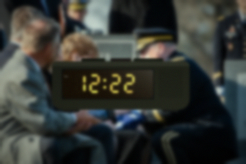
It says 12:22
